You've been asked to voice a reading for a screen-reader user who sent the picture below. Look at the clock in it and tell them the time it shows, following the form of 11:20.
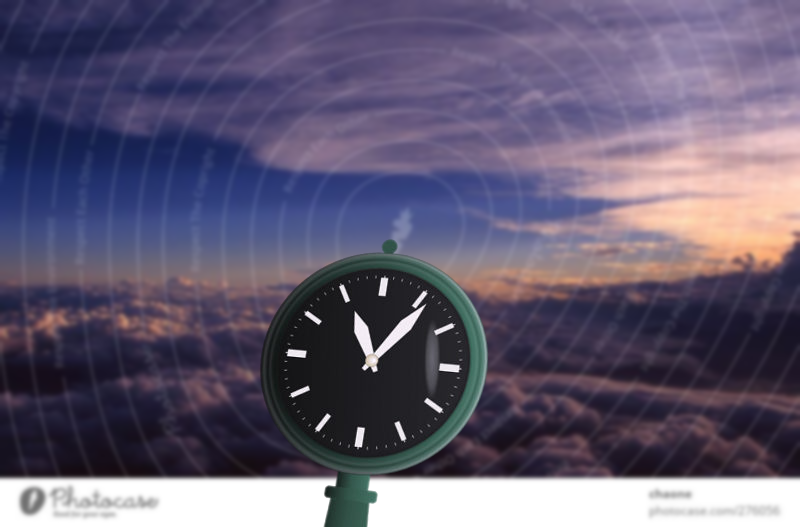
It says 11:06
